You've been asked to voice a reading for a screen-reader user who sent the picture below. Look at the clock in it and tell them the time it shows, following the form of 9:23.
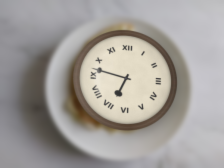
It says 6:47
